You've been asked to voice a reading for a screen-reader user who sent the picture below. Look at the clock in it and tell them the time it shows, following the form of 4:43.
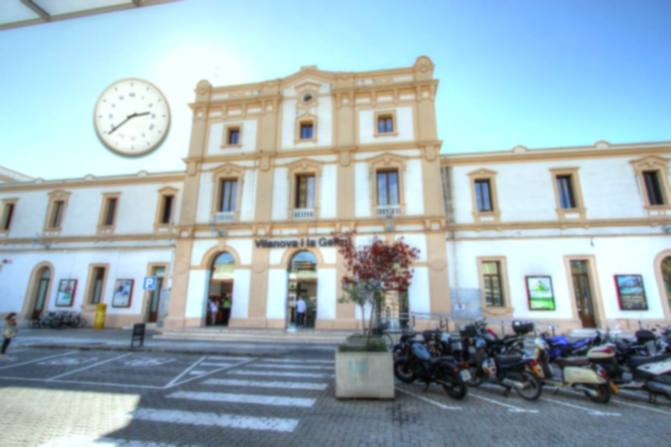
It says 2:39
